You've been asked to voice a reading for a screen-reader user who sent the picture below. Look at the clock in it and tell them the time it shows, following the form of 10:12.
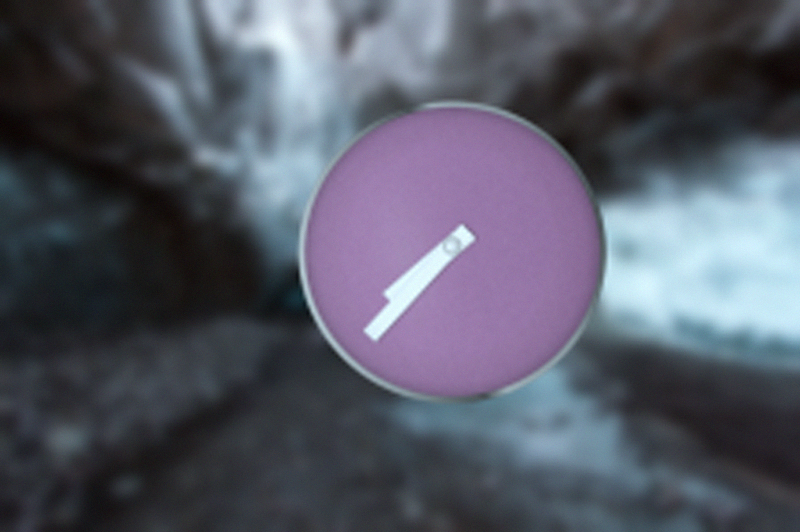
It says 7:37
